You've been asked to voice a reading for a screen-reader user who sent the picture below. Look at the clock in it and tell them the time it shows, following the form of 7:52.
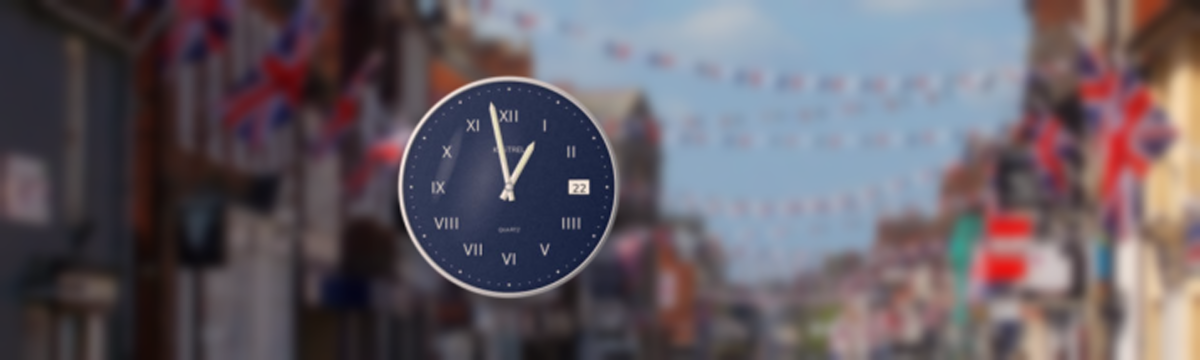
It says 12:58
